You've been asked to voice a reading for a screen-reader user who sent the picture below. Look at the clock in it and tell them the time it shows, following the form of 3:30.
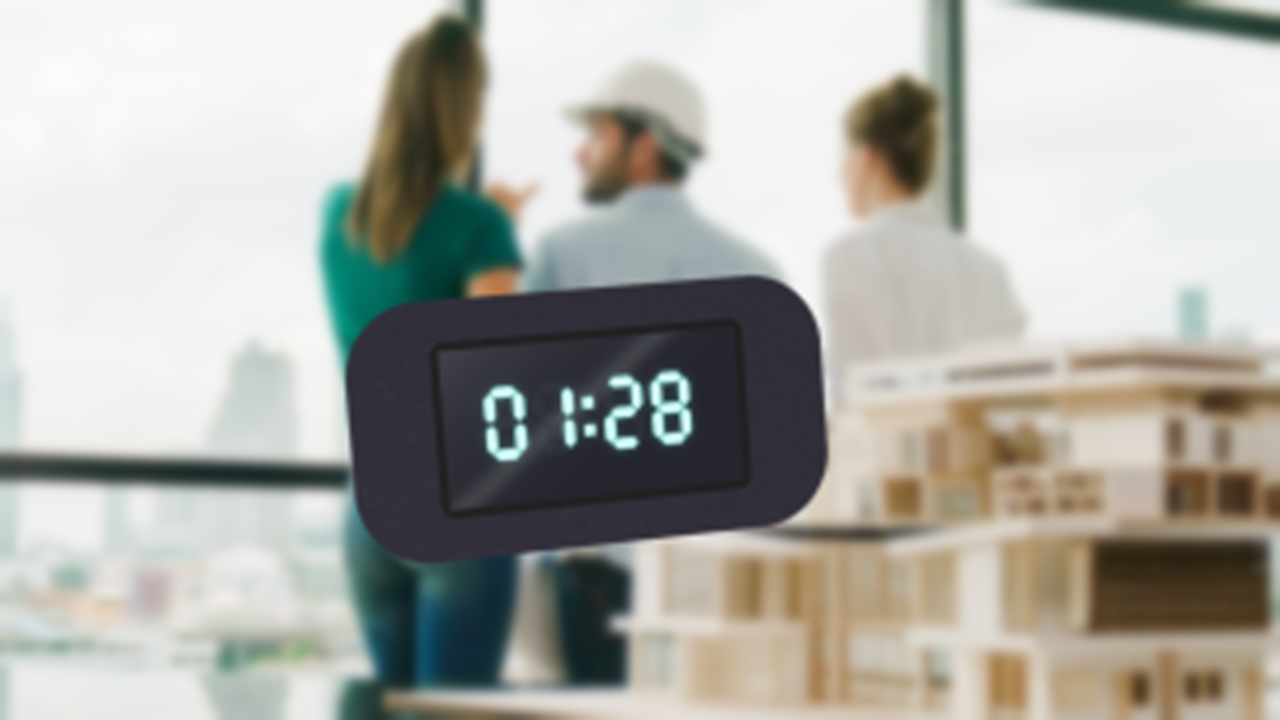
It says 1:28
